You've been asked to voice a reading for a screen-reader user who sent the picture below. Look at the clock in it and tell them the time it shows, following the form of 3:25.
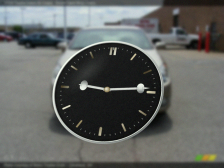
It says 9:14
